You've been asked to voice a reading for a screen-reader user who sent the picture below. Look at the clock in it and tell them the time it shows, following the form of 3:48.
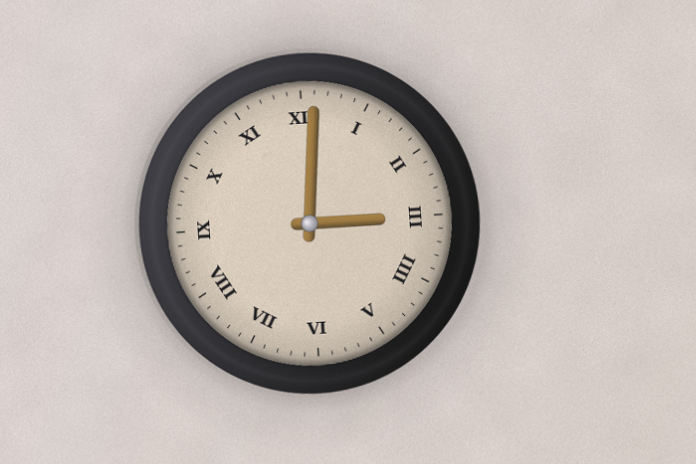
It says 3:01
